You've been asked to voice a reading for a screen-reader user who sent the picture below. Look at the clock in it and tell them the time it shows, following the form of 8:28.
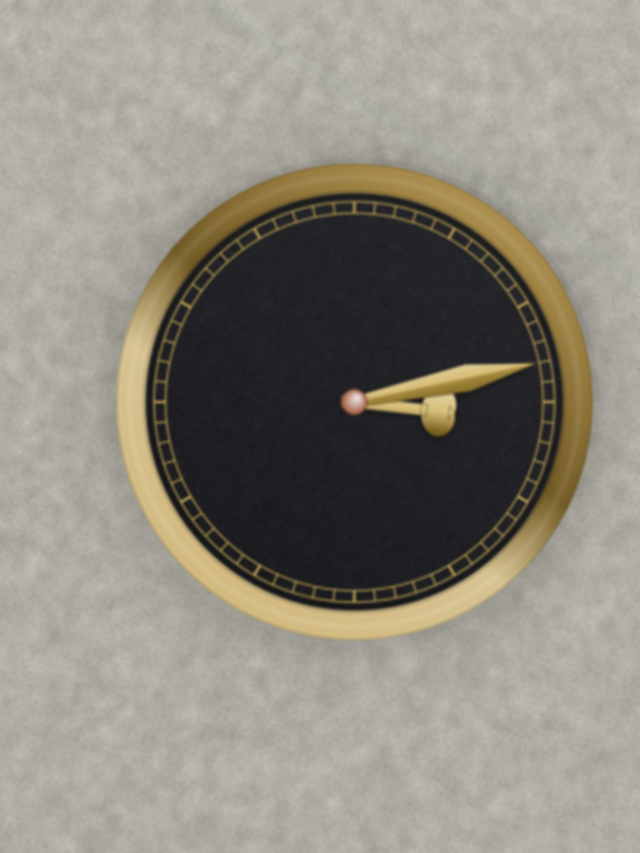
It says 3:13
